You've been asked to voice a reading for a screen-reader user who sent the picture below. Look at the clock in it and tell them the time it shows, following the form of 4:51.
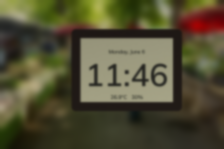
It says 11:46
